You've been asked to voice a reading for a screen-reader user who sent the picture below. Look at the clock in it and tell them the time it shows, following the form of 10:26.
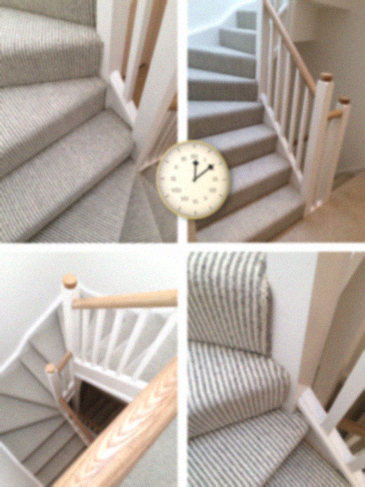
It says 12:09
